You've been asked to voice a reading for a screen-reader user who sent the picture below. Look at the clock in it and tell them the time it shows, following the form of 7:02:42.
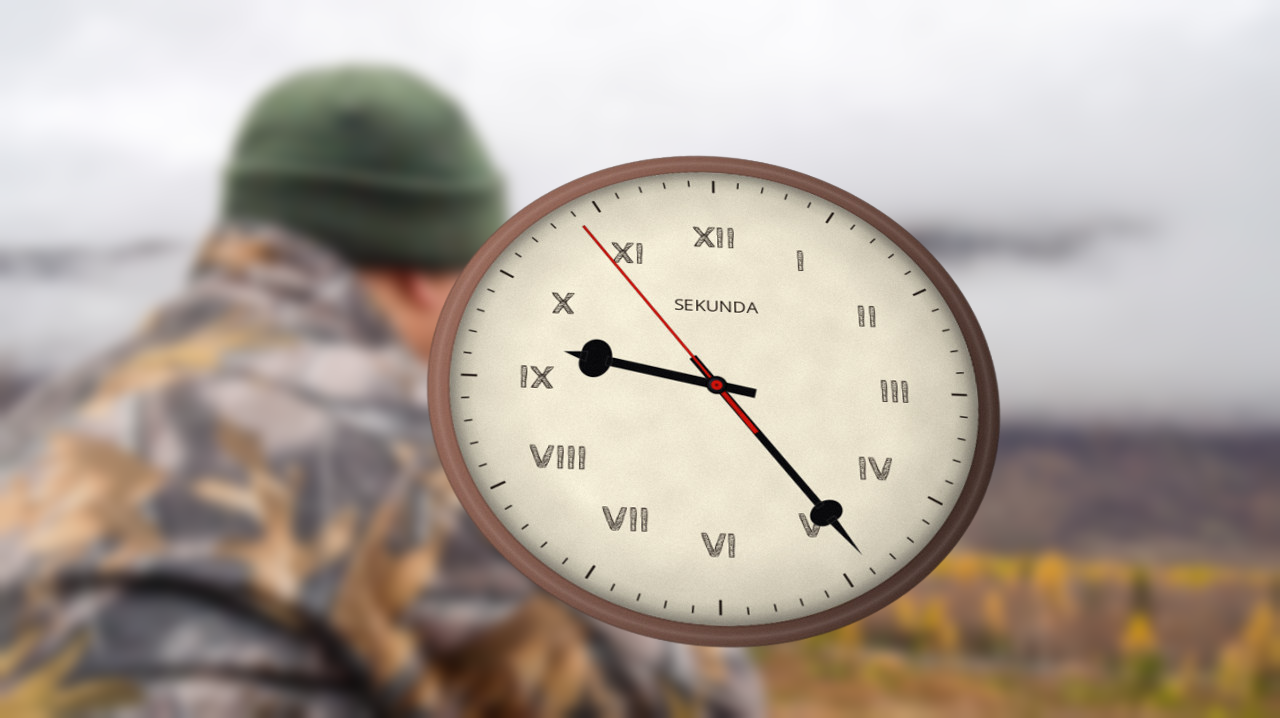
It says 9:23:54
